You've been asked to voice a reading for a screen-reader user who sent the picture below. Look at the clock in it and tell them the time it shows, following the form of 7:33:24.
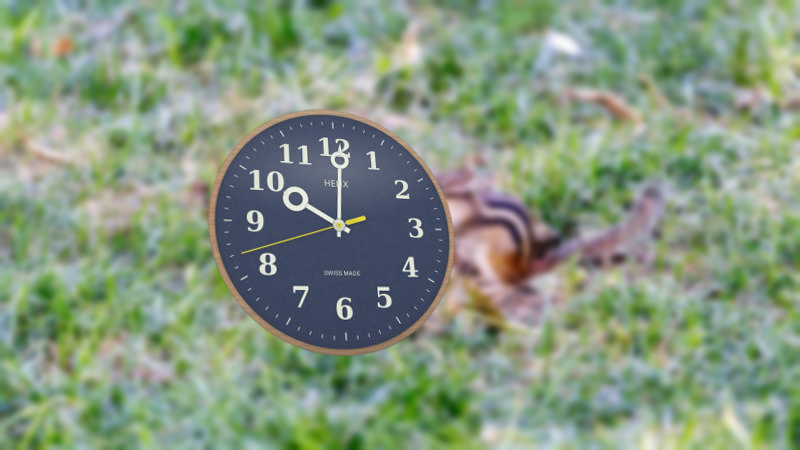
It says 10:00:42
